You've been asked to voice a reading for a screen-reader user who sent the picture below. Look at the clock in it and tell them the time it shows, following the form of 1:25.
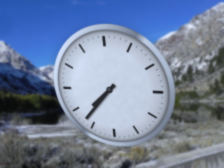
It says 7:37
